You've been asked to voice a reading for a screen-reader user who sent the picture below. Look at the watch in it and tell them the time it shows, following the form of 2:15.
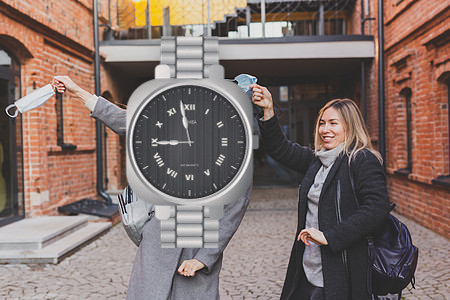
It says 8:58
